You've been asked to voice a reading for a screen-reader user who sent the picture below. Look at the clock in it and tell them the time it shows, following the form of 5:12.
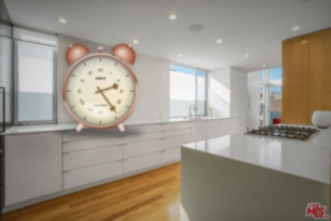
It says 2:24
